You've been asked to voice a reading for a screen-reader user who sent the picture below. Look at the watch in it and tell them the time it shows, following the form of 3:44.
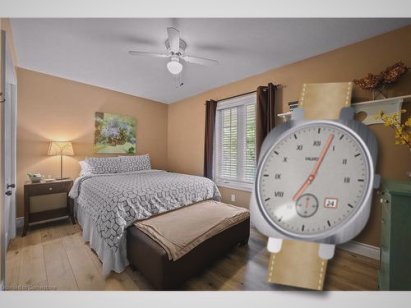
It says 7:03
